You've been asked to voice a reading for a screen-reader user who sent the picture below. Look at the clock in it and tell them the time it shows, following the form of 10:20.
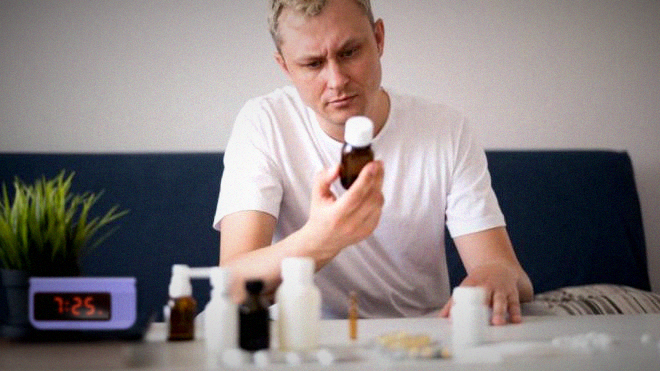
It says 7:25
